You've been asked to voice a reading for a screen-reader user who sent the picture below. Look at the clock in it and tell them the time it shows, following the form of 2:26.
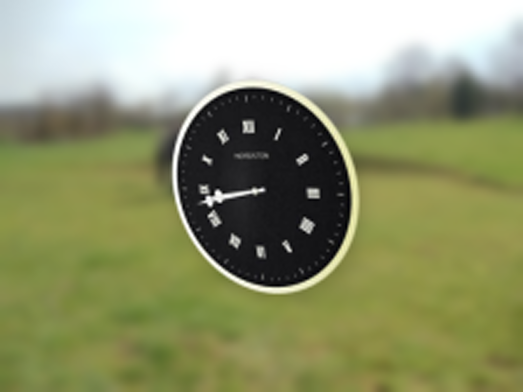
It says 8:43
